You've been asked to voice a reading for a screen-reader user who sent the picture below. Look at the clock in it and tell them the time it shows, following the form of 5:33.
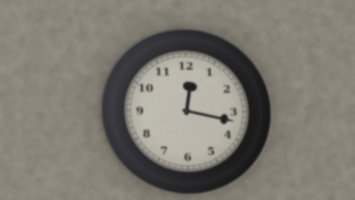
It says 12:17
